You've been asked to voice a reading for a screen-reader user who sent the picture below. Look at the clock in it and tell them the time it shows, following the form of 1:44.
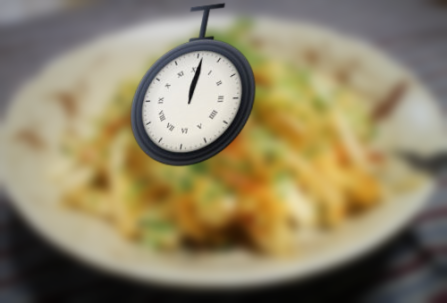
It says 12:01
